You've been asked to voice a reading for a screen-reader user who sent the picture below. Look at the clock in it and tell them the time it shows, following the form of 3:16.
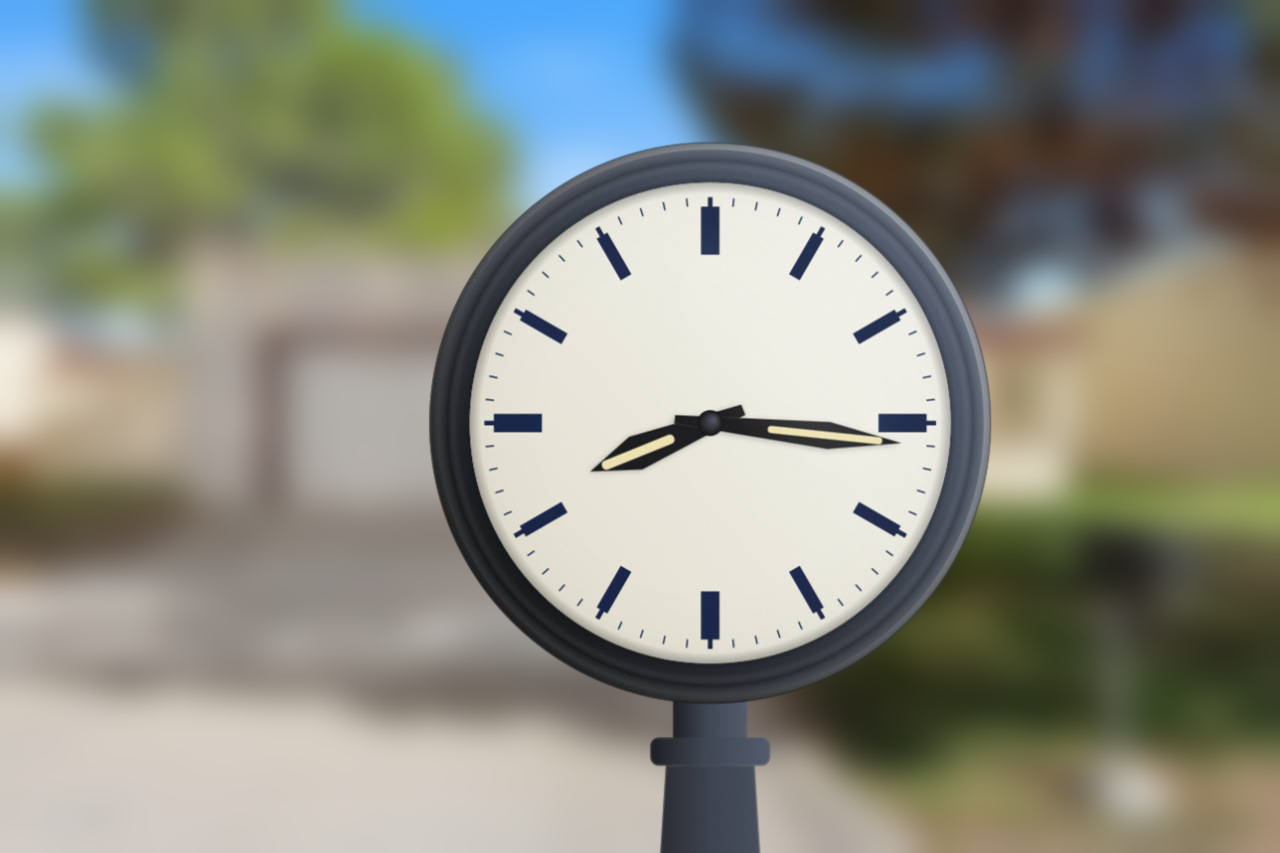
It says 8:16
